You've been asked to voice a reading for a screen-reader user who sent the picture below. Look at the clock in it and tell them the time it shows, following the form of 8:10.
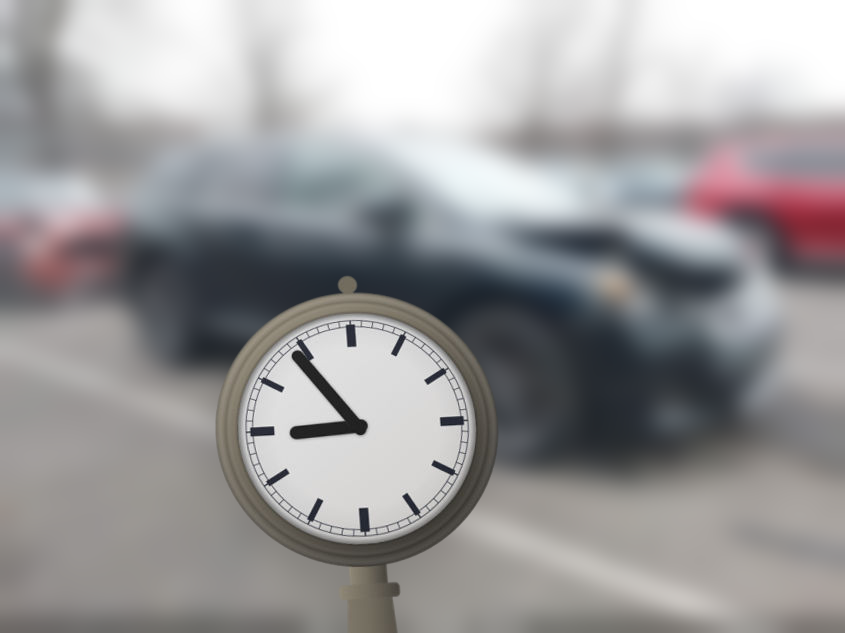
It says 8:54
